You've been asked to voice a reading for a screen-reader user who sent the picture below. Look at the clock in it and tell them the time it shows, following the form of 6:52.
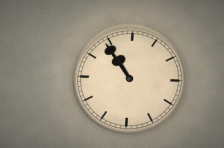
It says 10:54
